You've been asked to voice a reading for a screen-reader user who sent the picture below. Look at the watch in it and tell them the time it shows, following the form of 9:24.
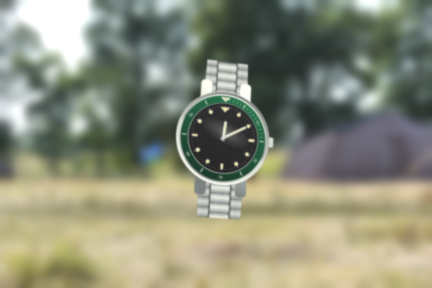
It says 12:10
